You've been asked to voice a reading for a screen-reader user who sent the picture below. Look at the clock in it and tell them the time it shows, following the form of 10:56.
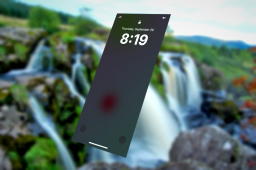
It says 8:19
